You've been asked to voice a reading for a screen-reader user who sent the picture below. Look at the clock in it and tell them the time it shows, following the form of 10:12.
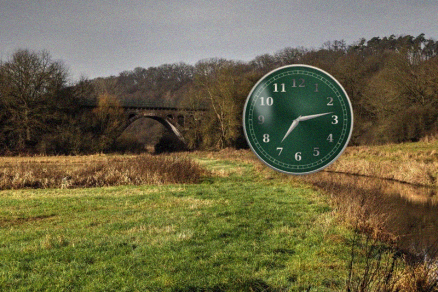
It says 7:13
